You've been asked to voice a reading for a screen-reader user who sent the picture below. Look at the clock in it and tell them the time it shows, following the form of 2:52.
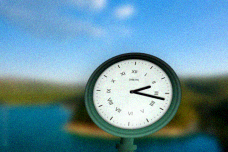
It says 2:17
